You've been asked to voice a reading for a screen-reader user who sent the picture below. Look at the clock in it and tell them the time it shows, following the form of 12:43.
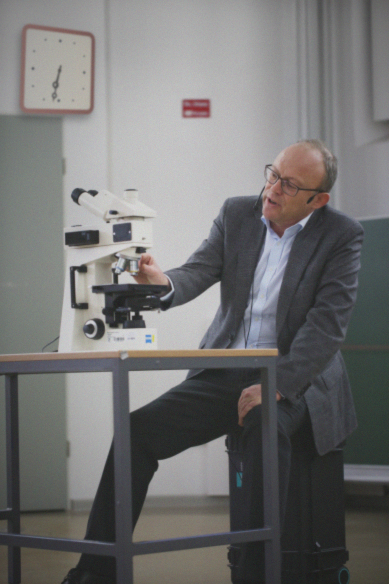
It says 6:32
